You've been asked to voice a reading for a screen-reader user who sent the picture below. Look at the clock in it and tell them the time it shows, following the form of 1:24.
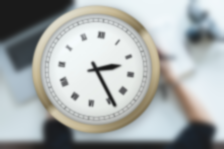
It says 2:24
